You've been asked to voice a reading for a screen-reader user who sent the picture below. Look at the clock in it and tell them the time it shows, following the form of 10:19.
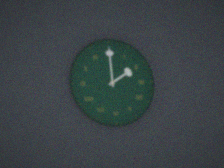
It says 2:00
